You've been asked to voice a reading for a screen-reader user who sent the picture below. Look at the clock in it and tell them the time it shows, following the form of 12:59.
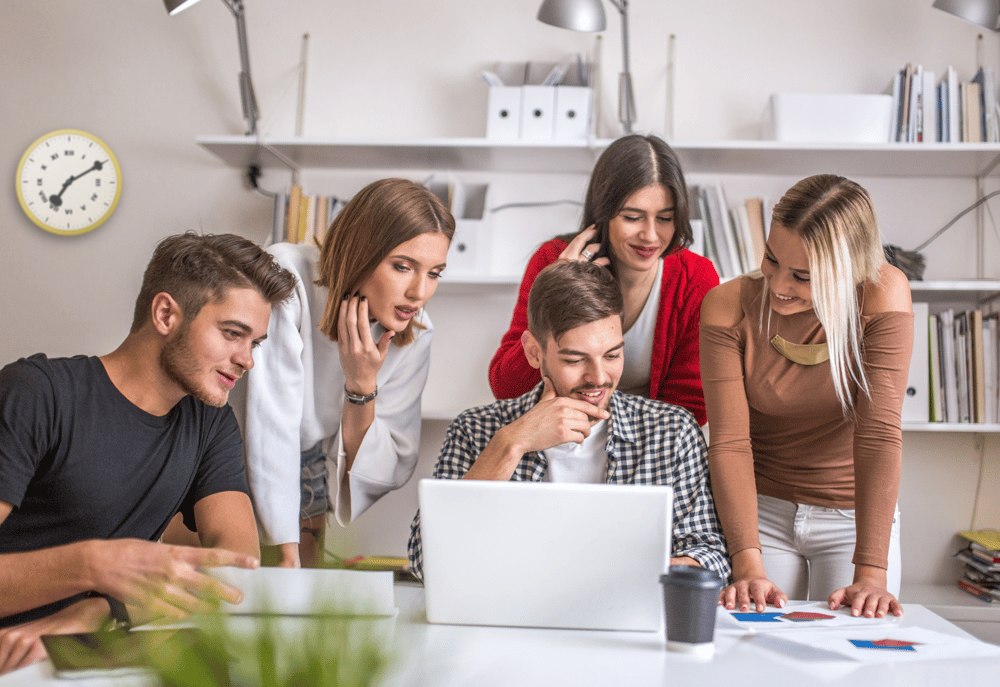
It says 7:10
